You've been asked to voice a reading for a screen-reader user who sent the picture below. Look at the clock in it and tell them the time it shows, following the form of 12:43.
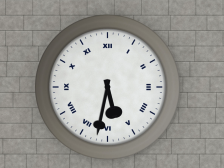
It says 5:32
